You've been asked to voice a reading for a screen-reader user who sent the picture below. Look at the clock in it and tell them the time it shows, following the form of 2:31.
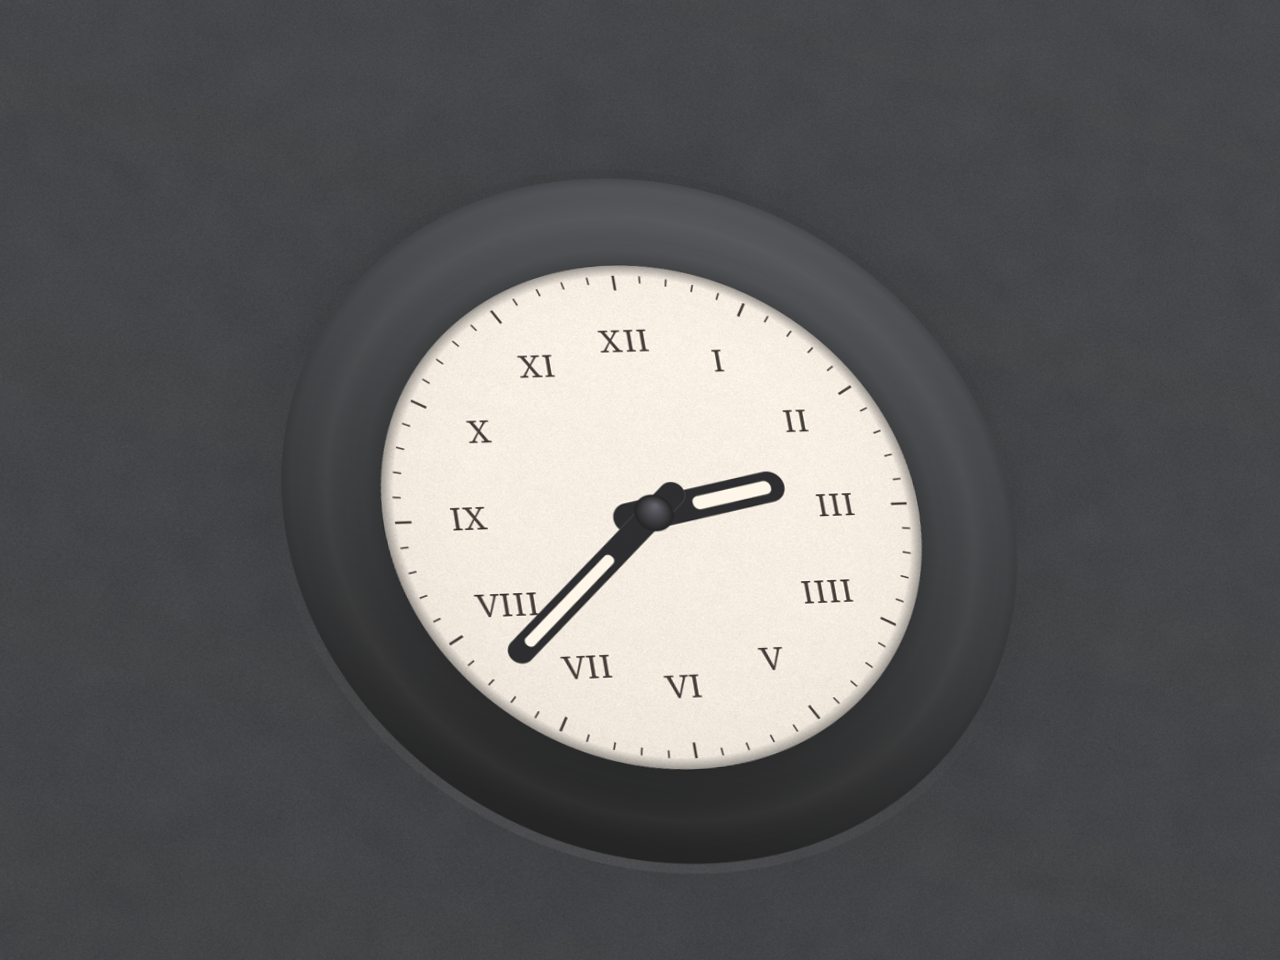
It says 2:38
